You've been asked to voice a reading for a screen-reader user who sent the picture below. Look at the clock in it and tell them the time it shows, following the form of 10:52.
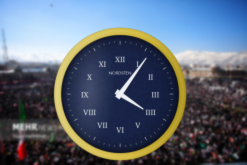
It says 4:06
